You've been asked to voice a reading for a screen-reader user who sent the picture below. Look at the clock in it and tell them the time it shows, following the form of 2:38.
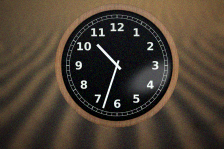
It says 10:33
